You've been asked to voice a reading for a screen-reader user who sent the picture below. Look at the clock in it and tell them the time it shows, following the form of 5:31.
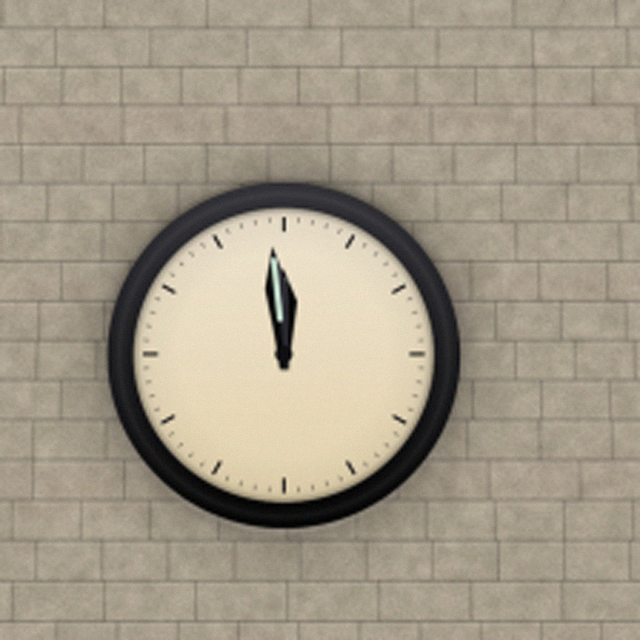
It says 11:59
